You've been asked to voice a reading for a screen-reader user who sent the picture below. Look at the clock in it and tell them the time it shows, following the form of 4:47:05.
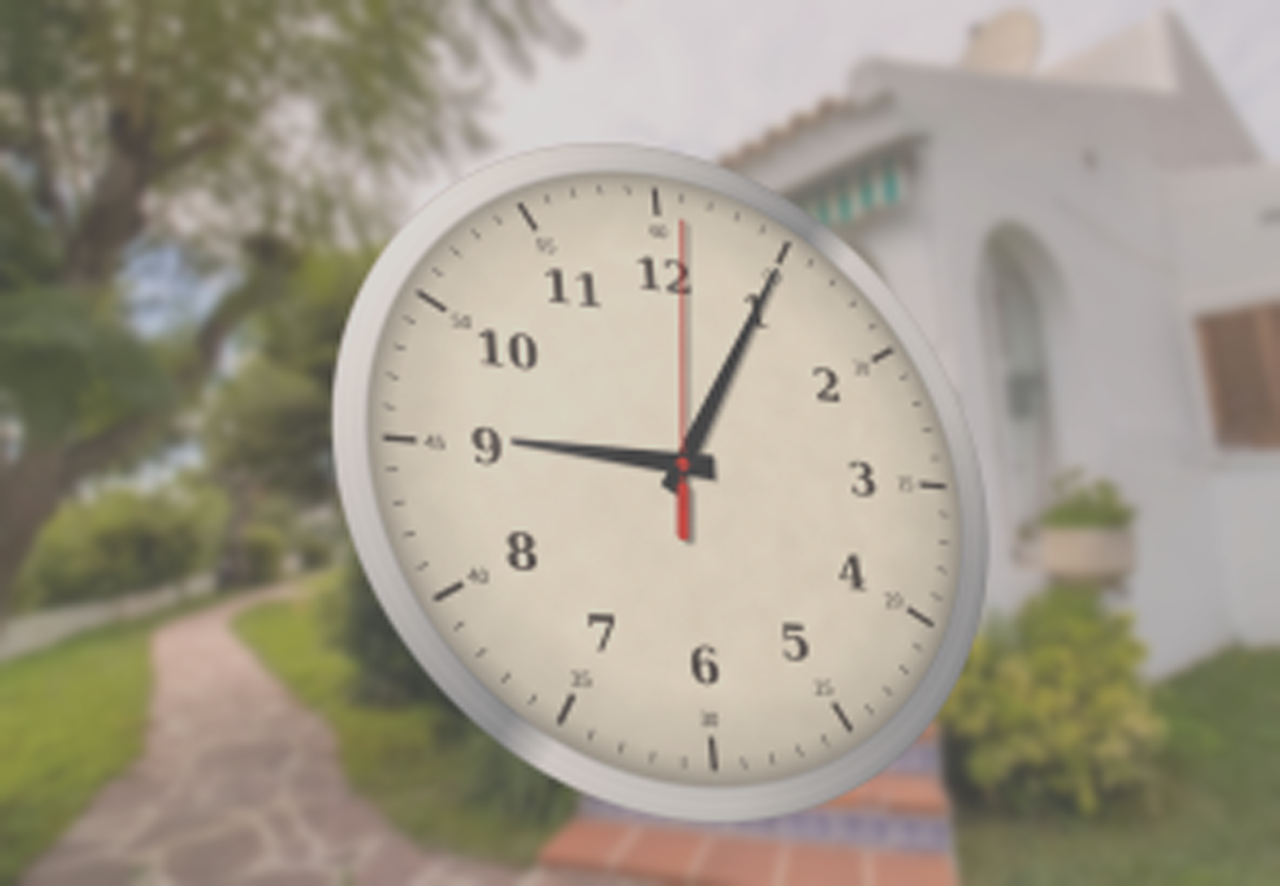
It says 9:05:01
